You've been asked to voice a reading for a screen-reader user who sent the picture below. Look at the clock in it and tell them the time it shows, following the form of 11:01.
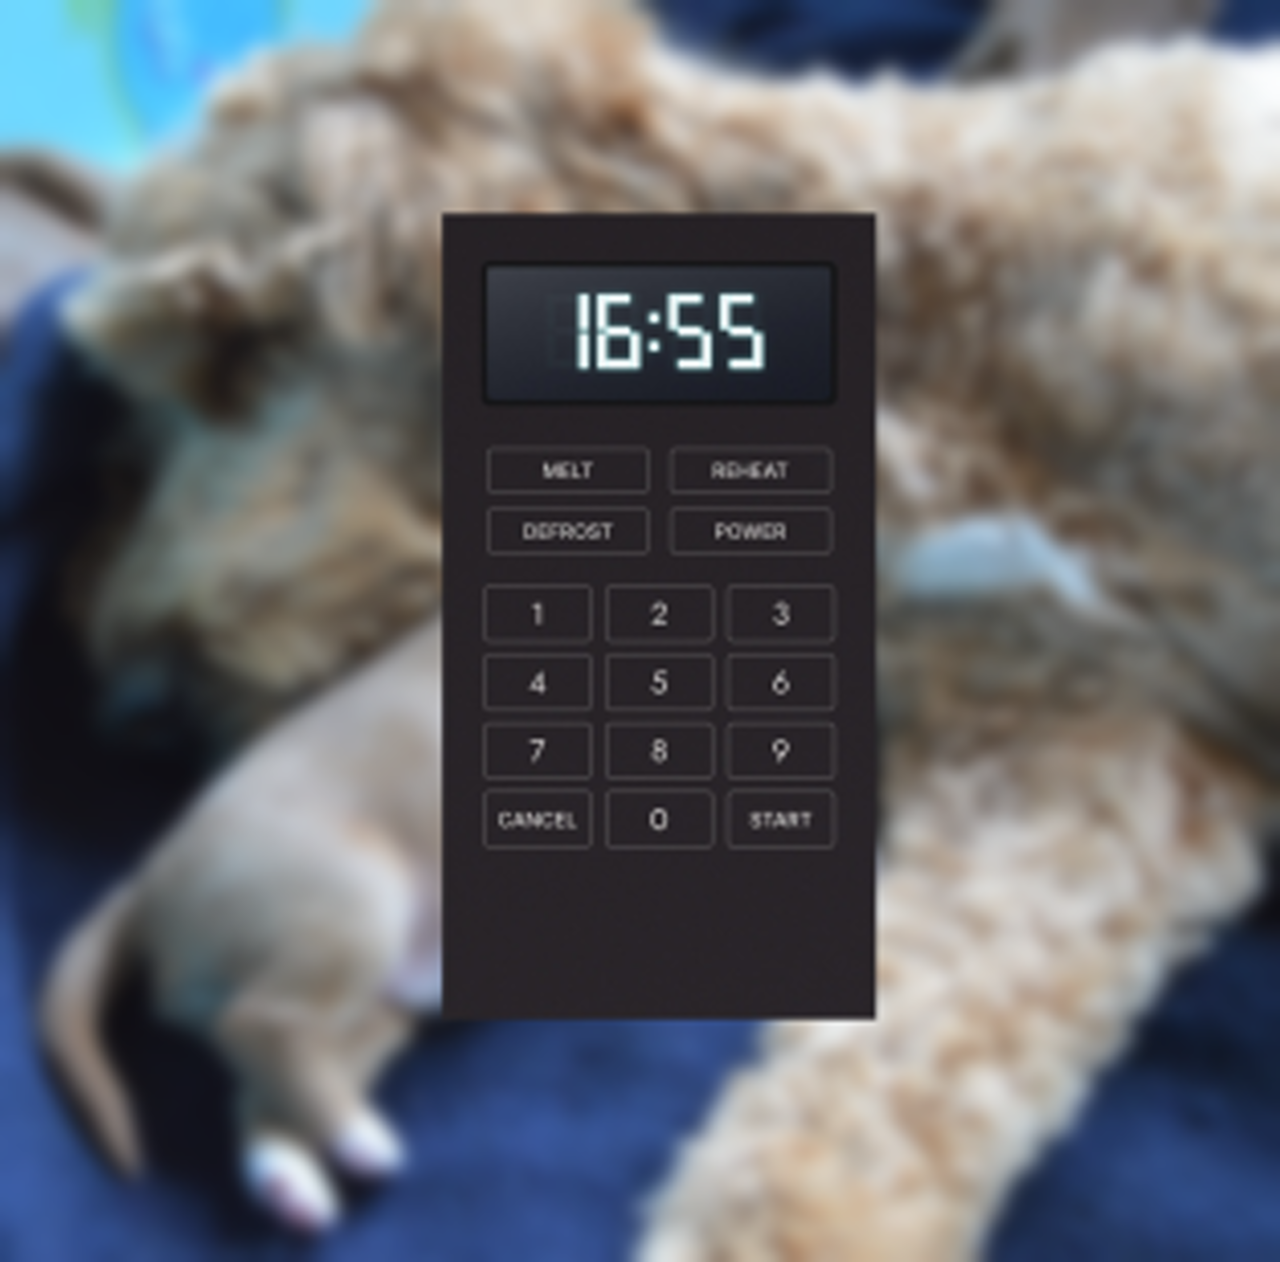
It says 16:55
